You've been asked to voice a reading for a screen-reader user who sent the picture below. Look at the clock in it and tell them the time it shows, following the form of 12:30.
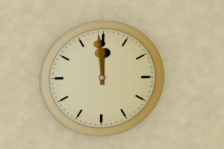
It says 11:59
